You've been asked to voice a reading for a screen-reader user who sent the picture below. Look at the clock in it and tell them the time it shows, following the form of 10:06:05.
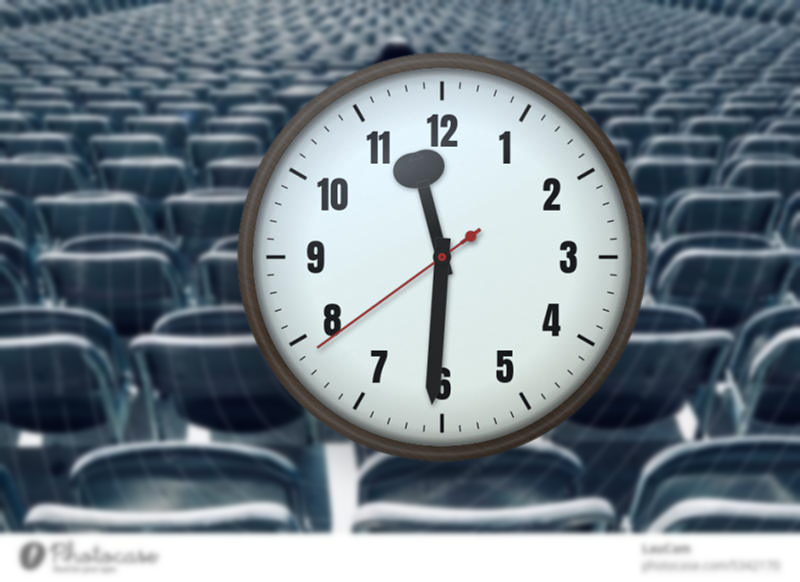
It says 11:30:39
